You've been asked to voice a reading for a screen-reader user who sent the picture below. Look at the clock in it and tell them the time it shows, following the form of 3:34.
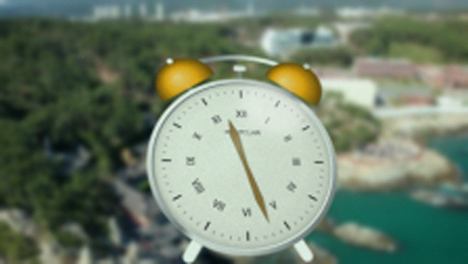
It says 11:27
